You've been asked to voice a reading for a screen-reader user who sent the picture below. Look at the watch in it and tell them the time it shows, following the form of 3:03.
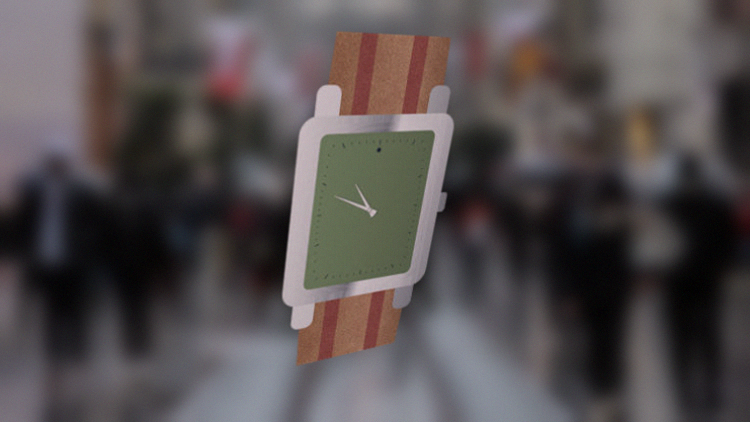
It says 10:49
